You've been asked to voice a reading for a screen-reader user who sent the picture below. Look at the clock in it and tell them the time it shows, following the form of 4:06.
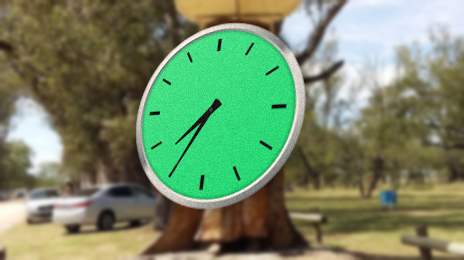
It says 7:35
